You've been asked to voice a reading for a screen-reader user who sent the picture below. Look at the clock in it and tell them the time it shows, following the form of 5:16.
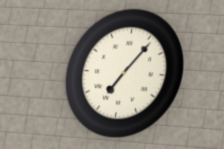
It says 7:06
